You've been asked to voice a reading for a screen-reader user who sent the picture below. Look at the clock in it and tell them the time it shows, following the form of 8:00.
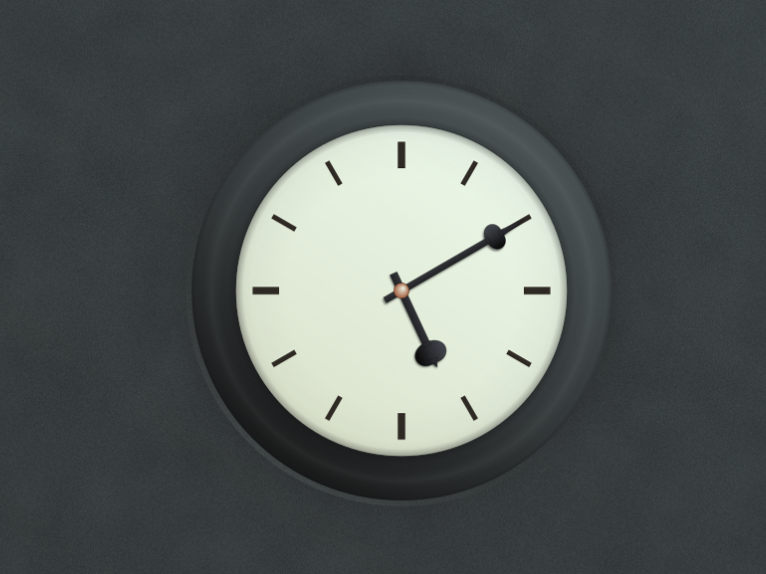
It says 5:10
